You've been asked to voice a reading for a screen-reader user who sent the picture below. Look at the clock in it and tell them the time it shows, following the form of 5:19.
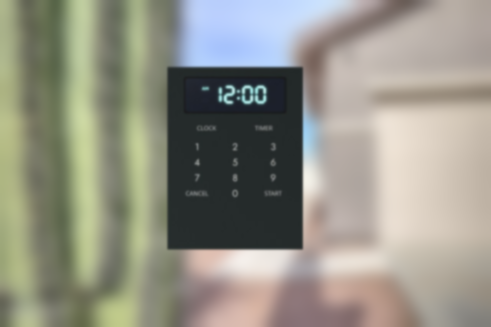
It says 12:00
